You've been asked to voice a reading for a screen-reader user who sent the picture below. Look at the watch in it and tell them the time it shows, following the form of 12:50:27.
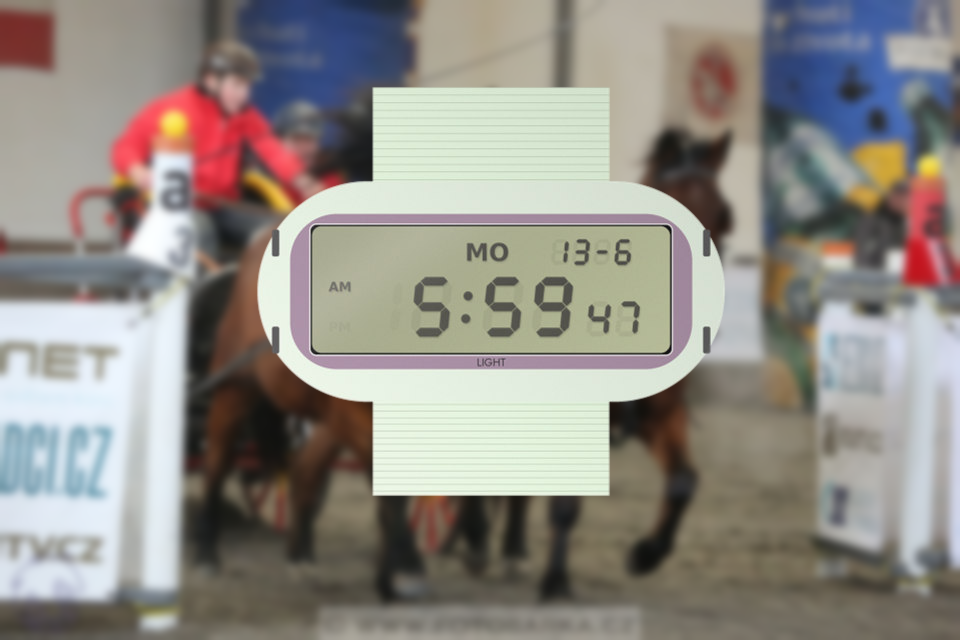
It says 5:59:47
